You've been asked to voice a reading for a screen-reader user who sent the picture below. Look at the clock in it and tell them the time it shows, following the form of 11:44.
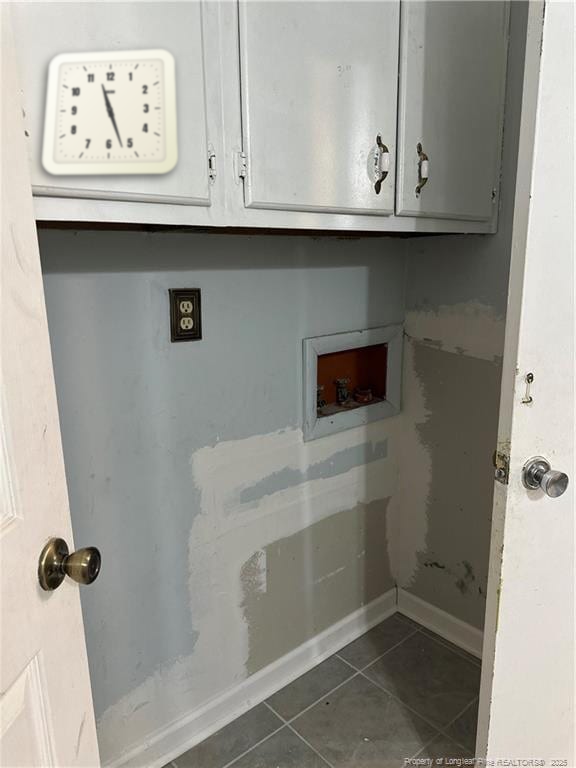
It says 11:27
